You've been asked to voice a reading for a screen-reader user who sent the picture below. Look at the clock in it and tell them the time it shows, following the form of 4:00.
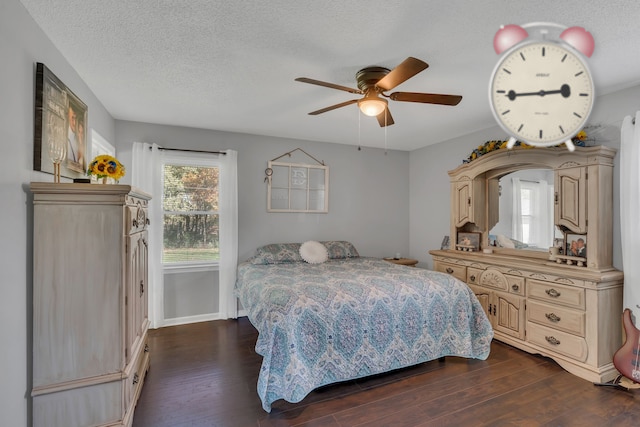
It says 2:44
